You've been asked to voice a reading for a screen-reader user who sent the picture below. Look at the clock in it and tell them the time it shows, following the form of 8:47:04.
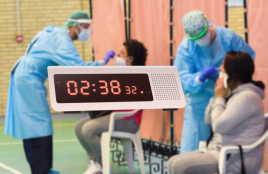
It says 2:38:32
